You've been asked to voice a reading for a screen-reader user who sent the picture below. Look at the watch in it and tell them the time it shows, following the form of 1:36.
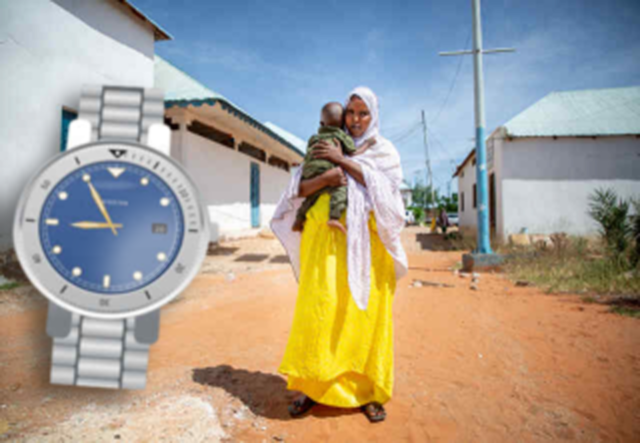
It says 8:55
